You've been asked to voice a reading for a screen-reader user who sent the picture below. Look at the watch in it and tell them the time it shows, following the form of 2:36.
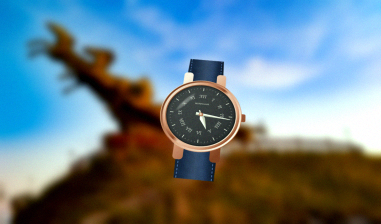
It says 5:16
